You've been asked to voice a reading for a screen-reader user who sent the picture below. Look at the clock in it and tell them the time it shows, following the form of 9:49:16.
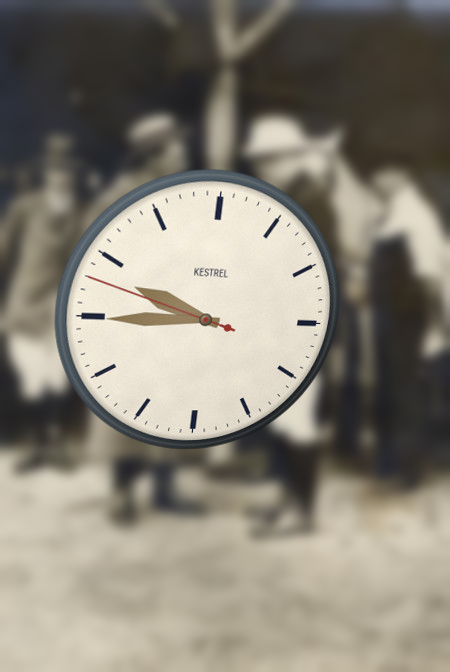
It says 9:44:48
